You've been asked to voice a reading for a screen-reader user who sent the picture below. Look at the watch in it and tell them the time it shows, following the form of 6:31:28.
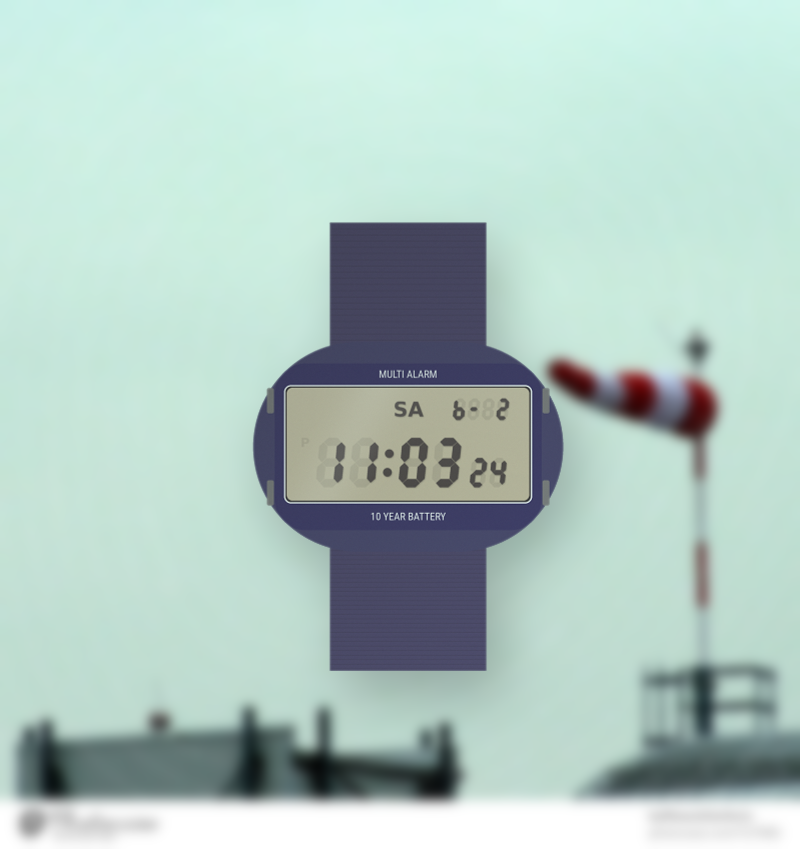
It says 11:03:24
